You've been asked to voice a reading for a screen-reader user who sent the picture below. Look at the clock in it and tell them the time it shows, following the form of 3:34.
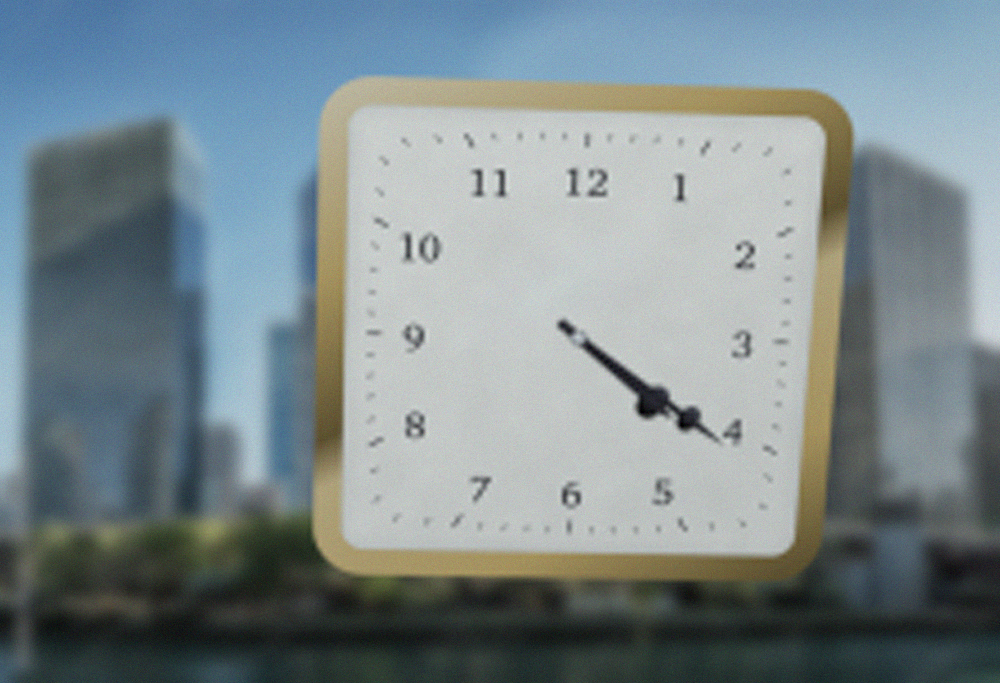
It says 4:21
